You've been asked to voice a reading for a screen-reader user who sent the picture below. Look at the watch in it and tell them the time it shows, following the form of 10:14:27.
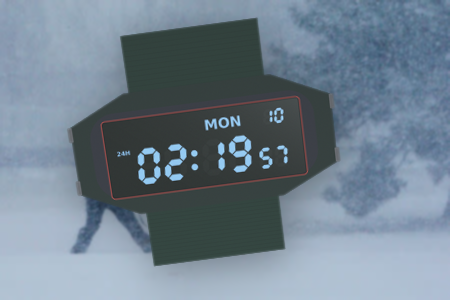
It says 2:19:57
